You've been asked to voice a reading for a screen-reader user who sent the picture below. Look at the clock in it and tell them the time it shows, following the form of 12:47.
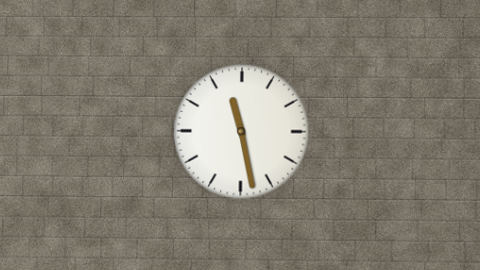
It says 11:28
